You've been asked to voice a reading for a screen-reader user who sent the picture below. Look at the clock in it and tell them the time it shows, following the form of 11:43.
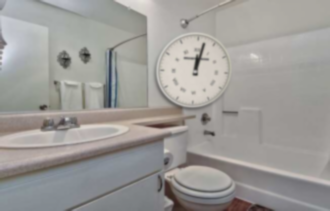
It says 12:02
